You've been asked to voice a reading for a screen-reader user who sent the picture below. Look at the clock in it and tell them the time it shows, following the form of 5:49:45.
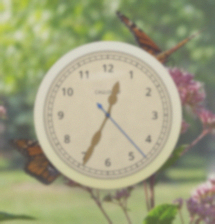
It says 12:34:23
